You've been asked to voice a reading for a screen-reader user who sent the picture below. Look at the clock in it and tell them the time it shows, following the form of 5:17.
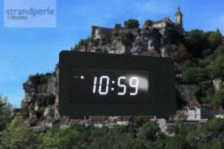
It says 10:59
